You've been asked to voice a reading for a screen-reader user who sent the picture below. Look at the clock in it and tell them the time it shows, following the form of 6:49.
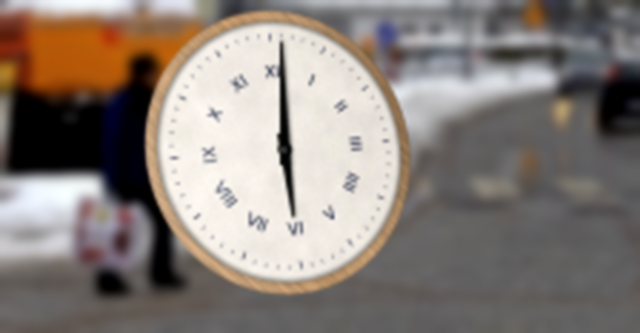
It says 6:01
